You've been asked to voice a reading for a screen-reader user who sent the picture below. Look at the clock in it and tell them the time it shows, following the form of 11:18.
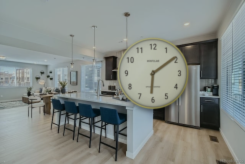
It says 6:09
